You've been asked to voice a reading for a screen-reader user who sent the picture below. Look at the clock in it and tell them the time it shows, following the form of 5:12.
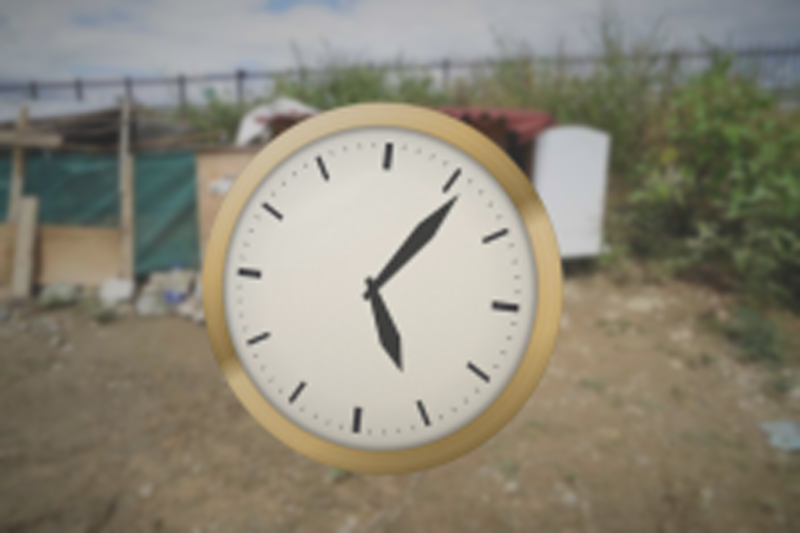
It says 5:06
